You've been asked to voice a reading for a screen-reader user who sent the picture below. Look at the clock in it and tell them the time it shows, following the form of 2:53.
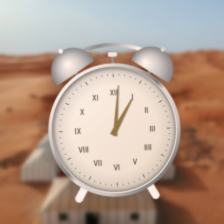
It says 1:01
